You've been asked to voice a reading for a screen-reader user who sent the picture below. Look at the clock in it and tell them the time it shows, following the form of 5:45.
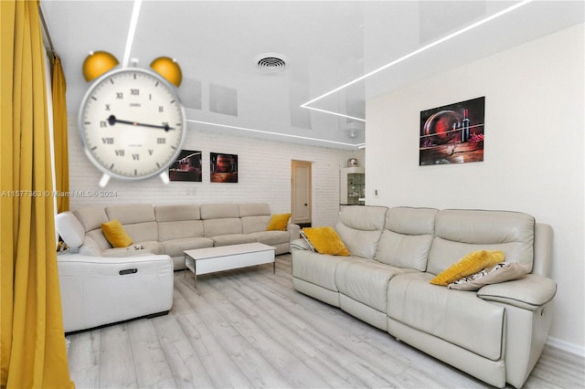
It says 9:16
